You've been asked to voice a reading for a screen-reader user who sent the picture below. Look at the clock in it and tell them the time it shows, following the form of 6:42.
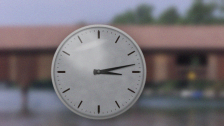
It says 3:13
